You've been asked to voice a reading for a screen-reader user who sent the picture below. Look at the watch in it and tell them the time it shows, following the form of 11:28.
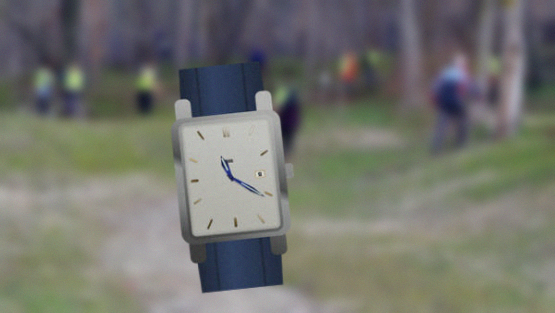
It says 11:21
